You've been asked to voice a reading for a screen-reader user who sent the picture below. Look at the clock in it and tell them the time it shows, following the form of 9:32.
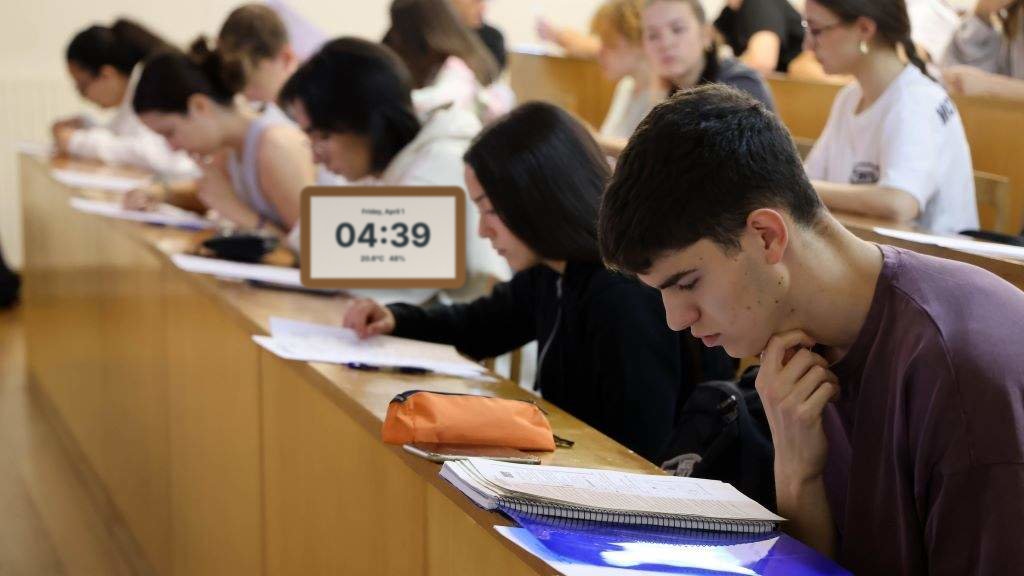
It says 4:39
